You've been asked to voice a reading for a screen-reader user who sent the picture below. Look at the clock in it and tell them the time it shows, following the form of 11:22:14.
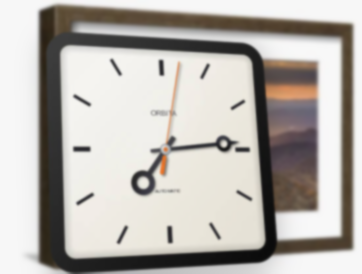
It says 7:14:02
